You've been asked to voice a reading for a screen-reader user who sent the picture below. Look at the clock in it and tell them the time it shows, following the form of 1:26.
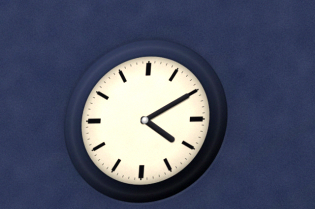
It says 4:10
